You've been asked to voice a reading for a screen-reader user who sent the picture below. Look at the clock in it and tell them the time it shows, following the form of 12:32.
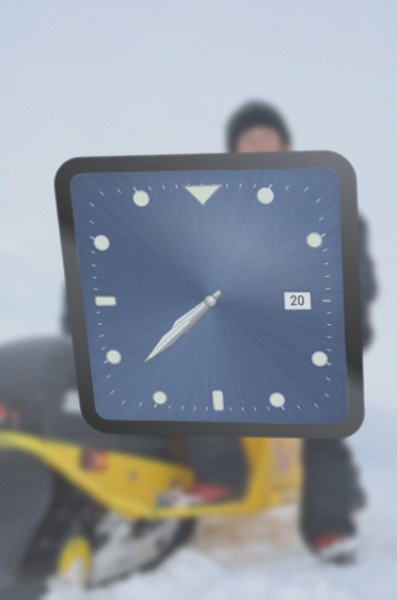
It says 7:38
